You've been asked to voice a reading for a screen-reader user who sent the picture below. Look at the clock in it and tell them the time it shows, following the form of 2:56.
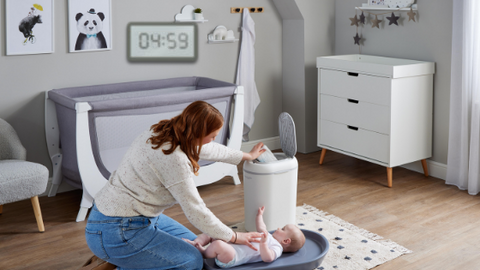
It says 4:59
